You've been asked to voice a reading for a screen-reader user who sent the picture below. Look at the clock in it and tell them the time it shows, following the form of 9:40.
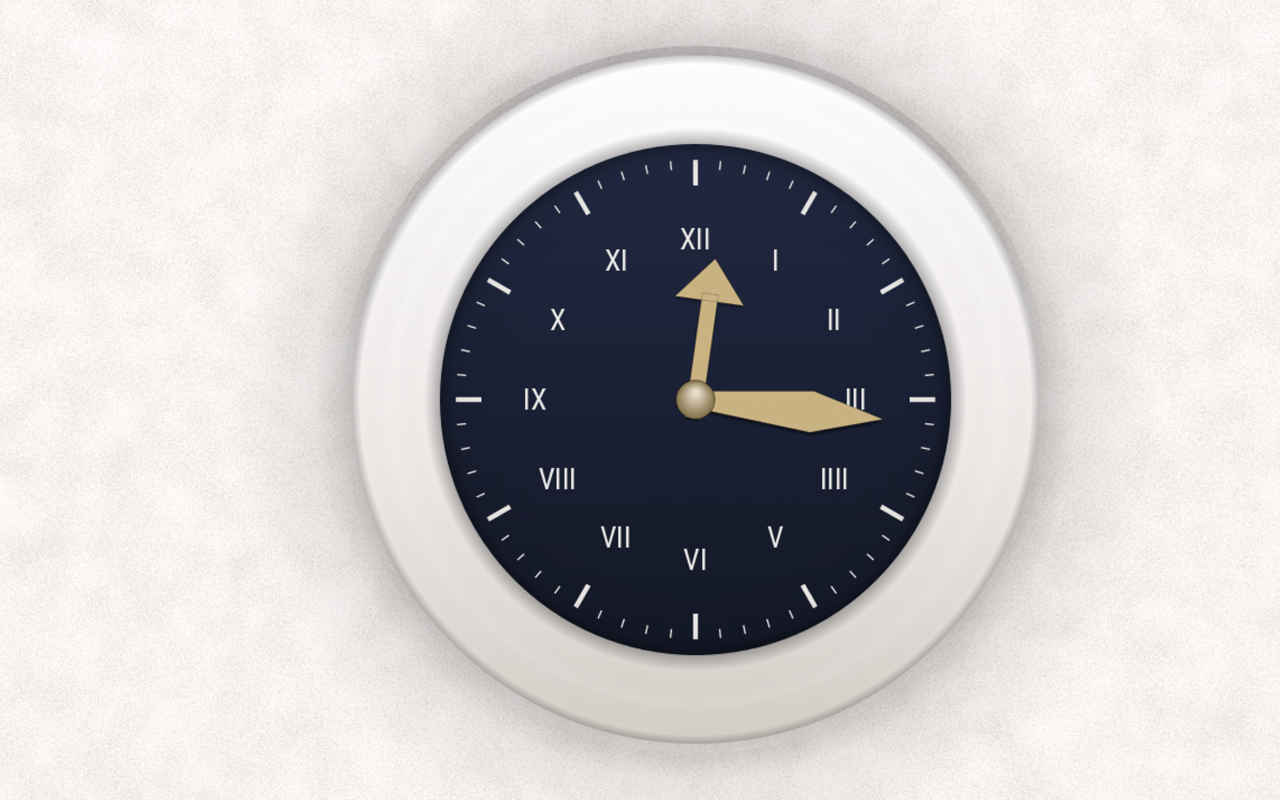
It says 12:16
